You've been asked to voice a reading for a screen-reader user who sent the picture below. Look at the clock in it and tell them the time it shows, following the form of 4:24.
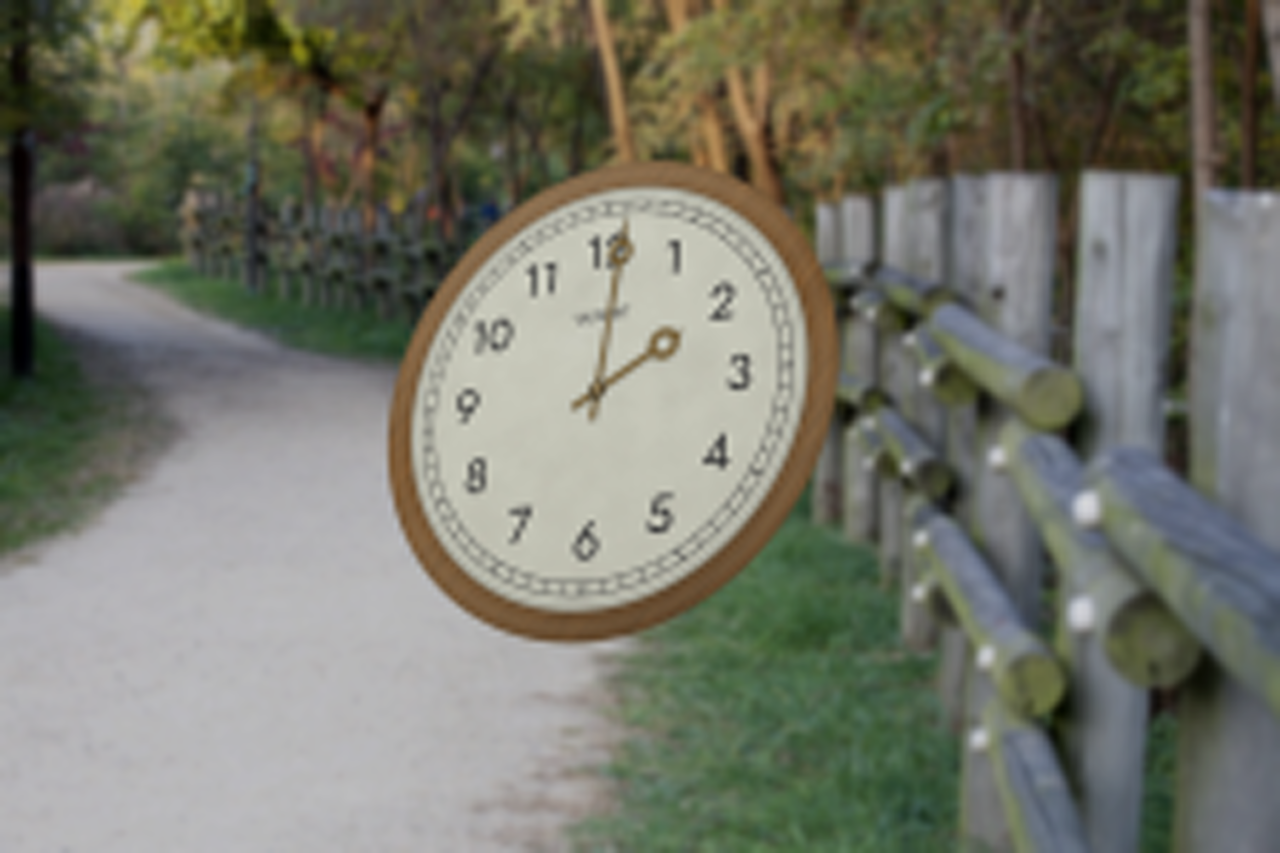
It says 2:01
